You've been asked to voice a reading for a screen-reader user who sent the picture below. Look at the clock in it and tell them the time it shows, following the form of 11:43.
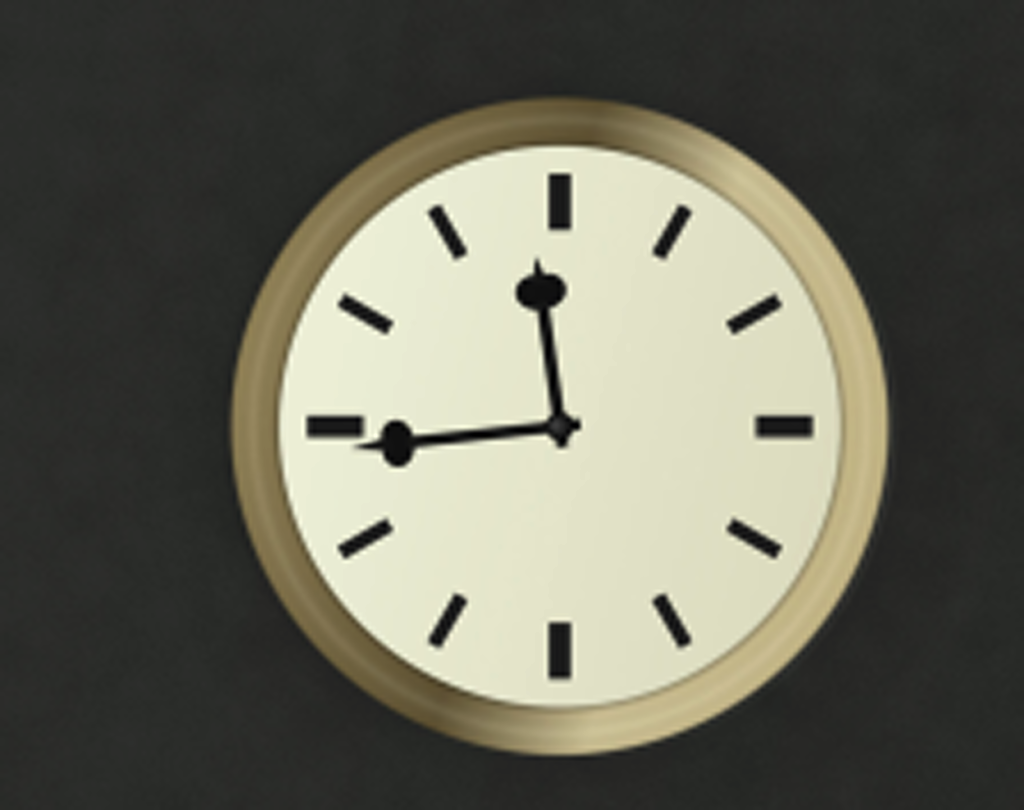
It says 11:44
